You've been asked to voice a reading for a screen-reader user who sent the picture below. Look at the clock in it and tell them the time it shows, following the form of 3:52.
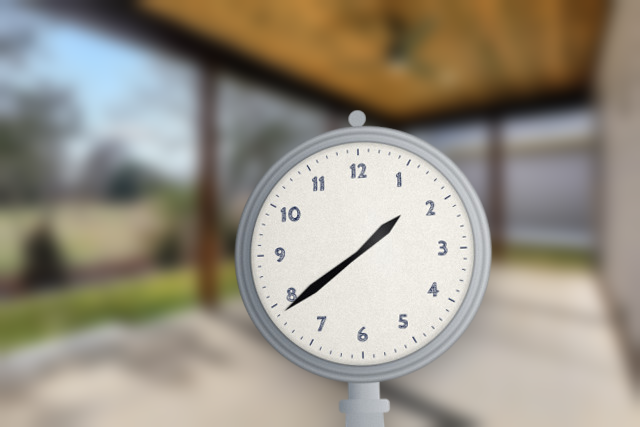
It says 1:39
